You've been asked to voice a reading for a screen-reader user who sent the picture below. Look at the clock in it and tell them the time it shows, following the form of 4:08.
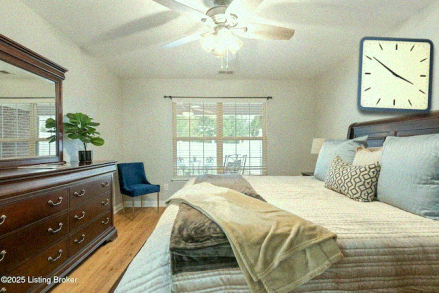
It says 3:51
